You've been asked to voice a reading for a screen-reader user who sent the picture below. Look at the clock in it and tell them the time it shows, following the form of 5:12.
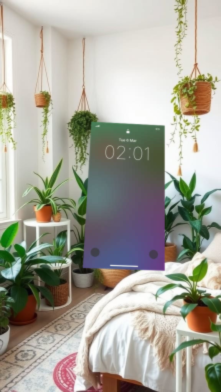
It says 2:01
